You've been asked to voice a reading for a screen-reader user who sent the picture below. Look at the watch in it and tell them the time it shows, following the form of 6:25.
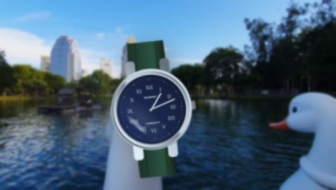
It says 1:12
